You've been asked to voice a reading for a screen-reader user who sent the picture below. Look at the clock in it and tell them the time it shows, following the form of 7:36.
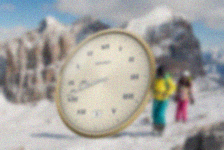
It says 8:42
